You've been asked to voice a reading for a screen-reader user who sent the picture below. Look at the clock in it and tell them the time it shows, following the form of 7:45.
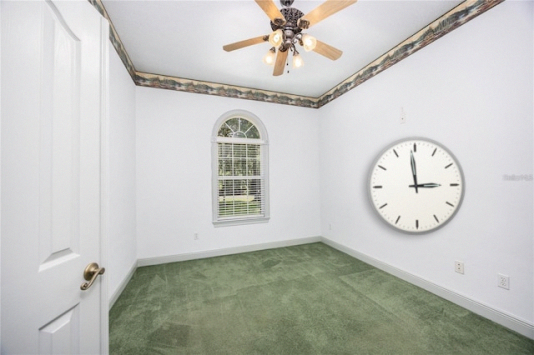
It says 2:59
